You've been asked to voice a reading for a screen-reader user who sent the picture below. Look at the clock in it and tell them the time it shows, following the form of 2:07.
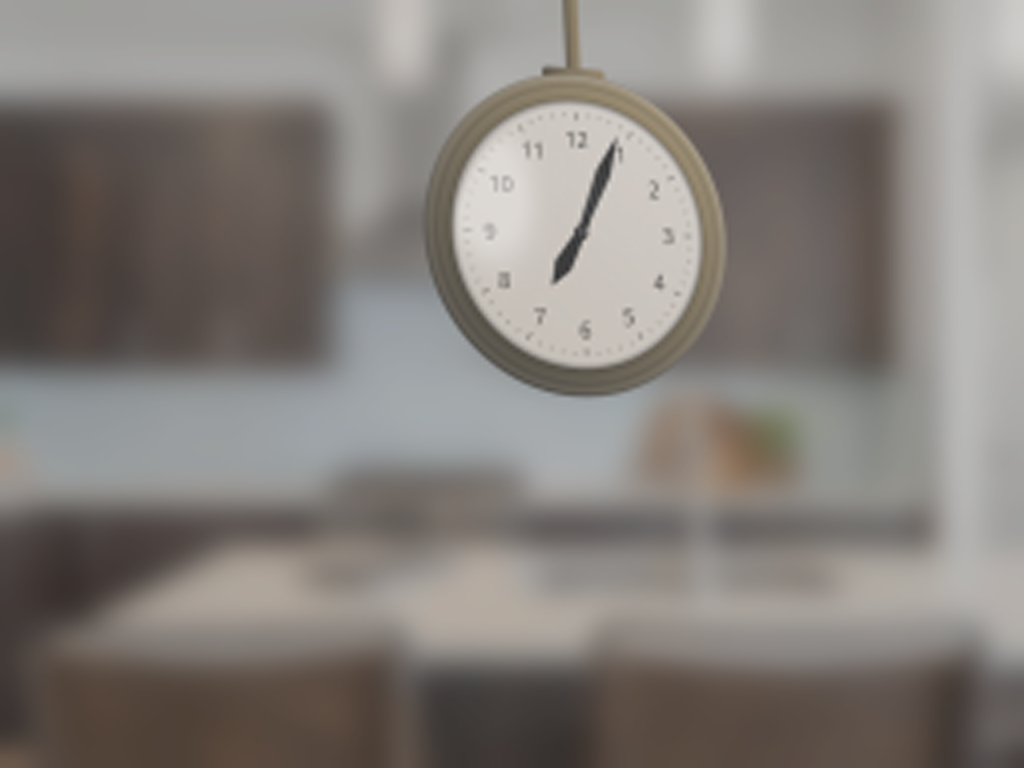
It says 7:04
